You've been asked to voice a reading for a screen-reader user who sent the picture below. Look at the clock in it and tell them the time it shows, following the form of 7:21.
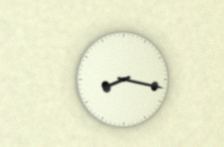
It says 8:17
